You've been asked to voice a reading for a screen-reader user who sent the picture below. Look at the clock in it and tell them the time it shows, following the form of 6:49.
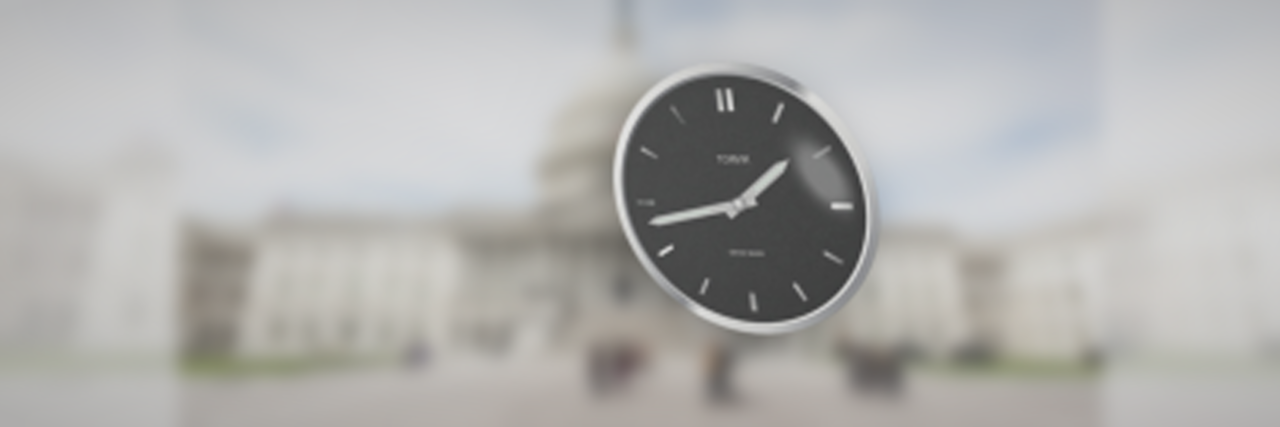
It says 1:43
